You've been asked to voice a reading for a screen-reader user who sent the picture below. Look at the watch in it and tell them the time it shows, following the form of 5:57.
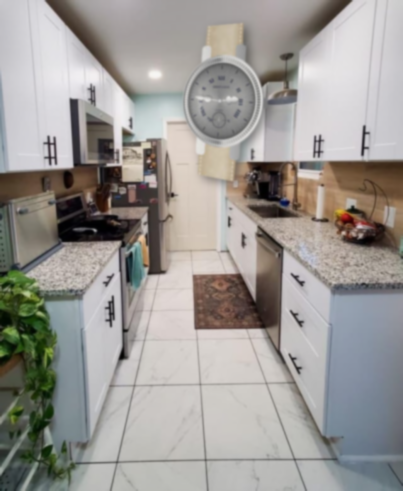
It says 2:46
